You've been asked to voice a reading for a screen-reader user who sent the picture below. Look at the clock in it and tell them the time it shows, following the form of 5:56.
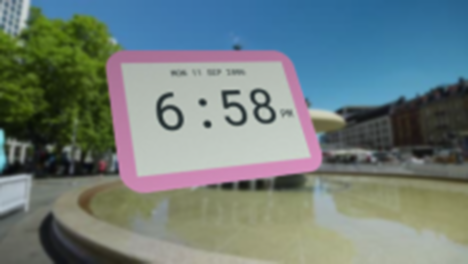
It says 6:58
